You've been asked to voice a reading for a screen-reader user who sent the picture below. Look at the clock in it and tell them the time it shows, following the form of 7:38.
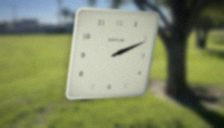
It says 2:11
